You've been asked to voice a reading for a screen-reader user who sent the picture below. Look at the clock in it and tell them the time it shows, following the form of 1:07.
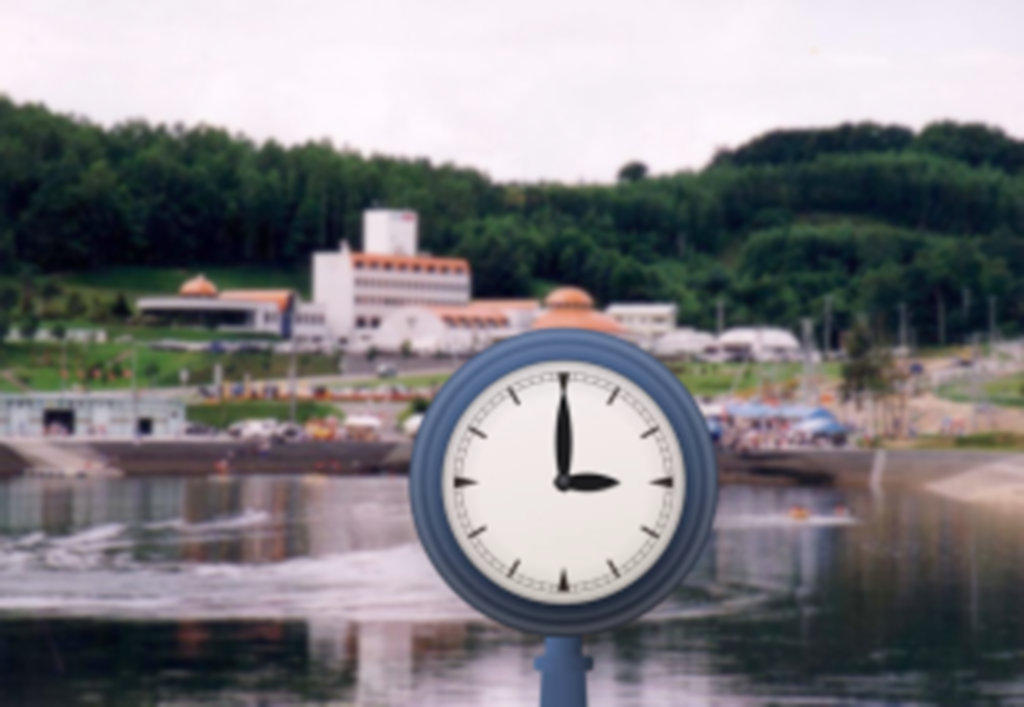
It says 3:00
